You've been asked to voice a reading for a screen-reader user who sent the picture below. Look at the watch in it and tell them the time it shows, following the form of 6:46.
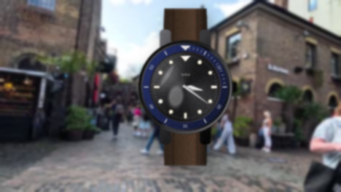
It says 3:21
